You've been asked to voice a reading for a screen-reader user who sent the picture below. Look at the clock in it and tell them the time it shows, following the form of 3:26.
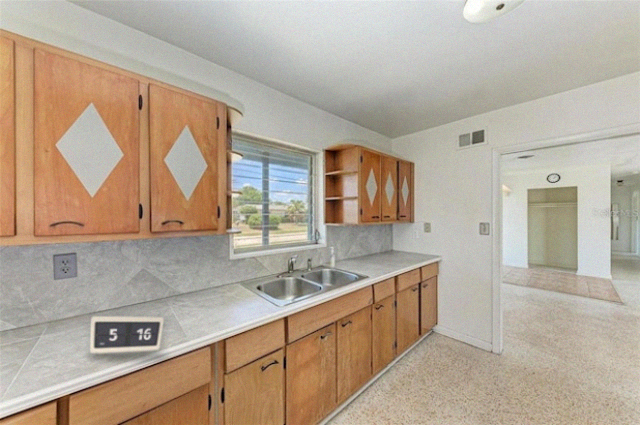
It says 5:16
